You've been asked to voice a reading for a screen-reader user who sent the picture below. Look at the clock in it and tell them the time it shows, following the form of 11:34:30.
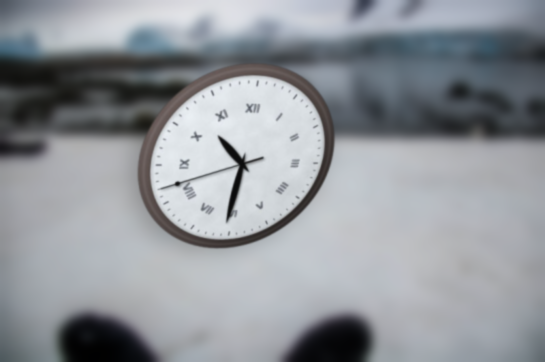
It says 10:30:42
